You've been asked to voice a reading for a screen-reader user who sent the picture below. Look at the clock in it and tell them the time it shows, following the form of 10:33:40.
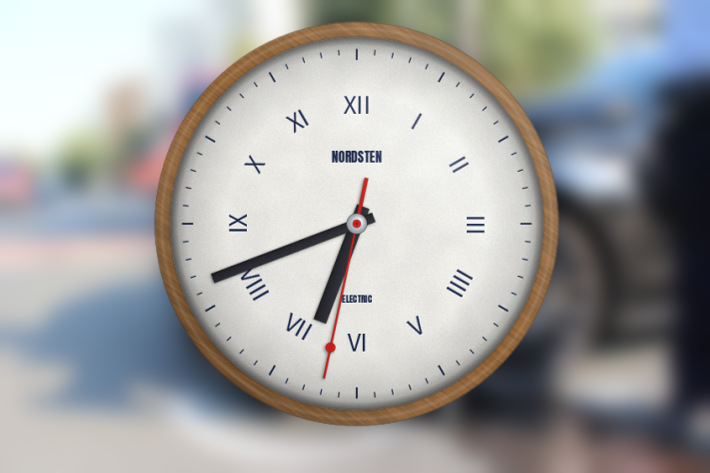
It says 6:41:32
